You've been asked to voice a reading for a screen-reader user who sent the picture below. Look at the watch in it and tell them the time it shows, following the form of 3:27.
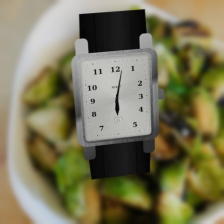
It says 6:02
